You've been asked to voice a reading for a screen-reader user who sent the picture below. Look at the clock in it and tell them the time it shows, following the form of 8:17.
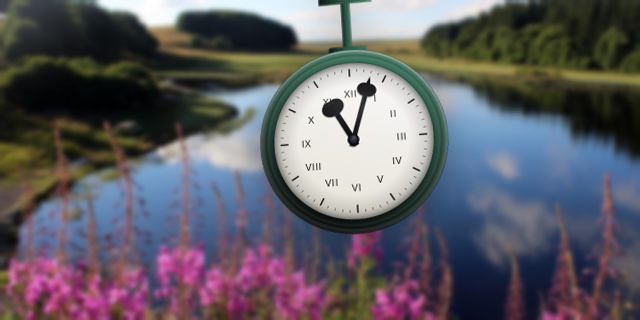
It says 11:03
